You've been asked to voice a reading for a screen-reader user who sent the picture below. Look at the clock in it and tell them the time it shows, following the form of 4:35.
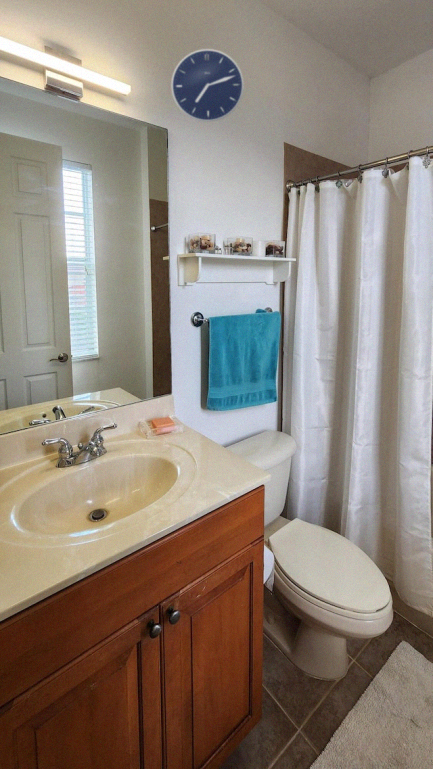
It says 7:12
